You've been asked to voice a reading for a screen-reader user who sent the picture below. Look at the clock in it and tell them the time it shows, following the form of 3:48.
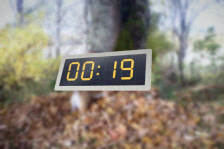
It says 0:19
